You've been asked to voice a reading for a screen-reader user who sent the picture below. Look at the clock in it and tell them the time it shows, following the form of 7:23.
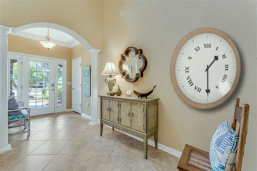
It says 1:30
